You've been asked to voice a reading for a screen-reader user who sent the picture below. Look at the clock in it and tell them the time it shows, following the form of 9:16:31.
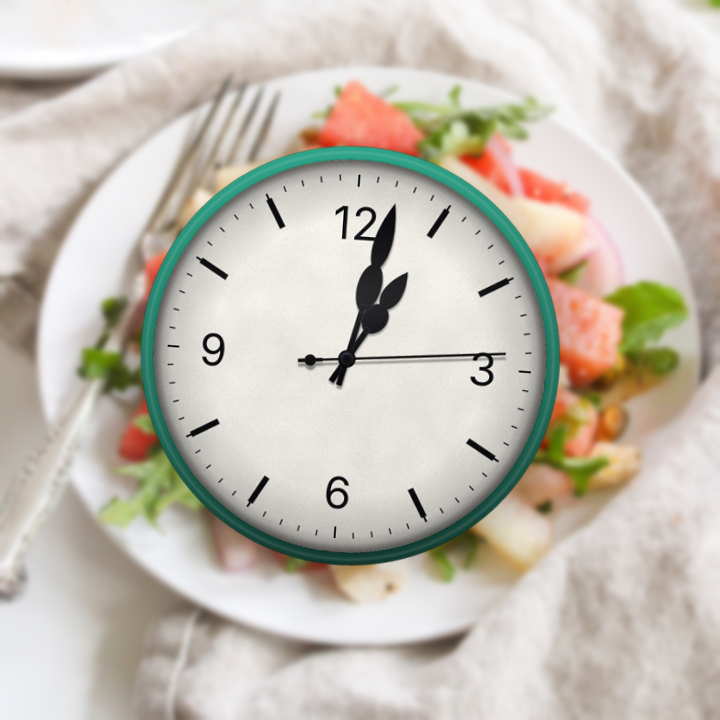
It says 1:02:14
